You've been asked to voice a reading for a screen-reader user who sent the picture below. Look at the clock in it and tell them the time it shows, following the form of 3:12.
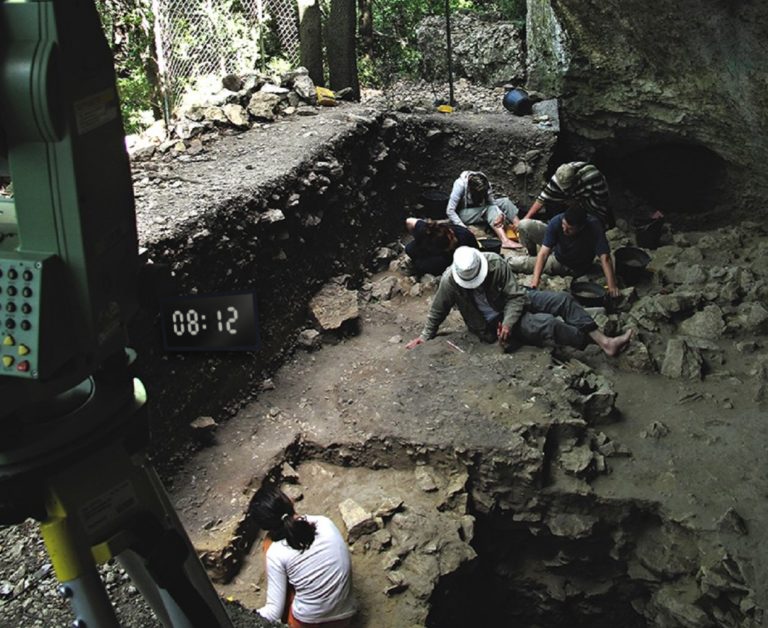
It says 8:12
